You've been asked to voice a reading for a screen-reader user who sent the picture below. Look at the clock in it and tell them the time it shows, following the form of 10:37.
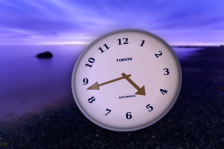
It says 4:43
